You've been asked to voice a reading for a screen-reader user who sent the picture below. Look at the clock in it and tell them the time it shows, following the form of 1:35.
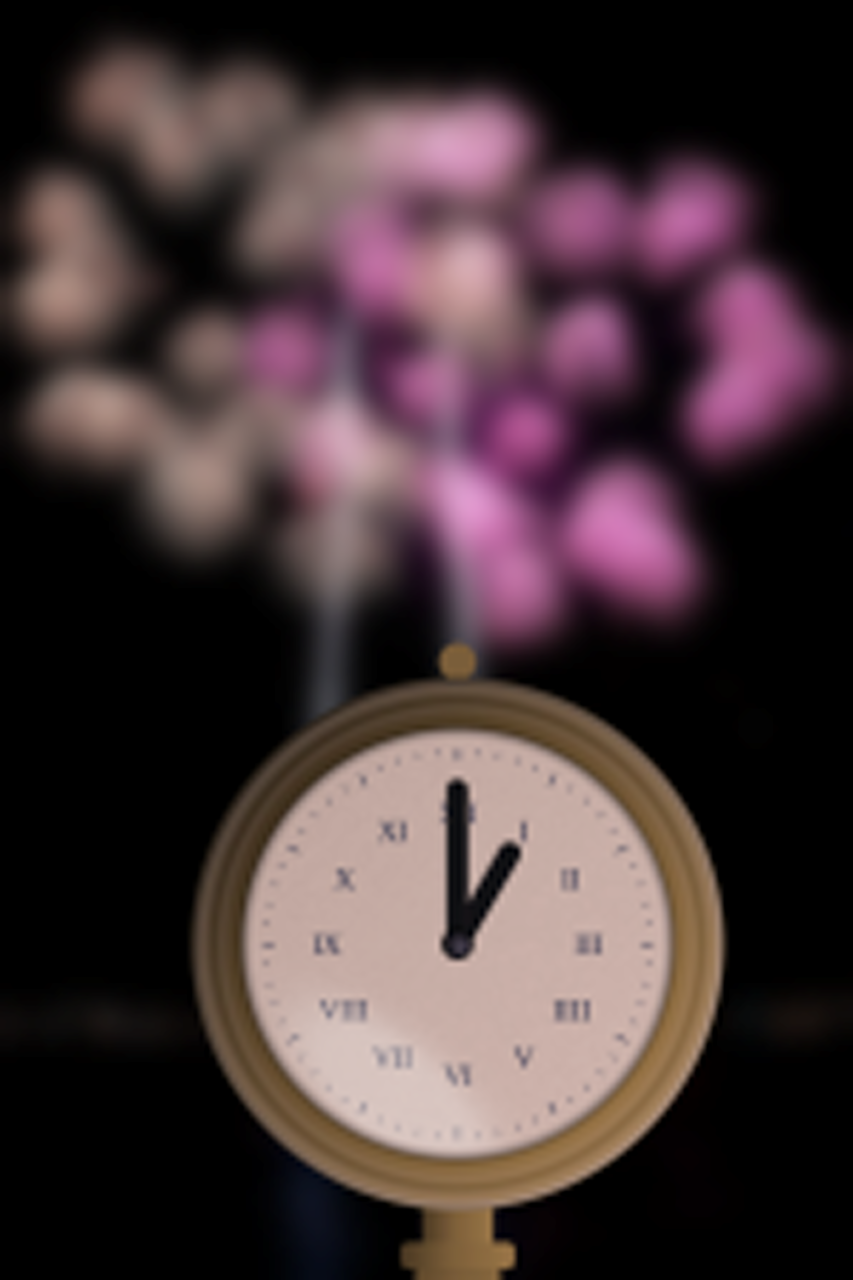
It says 1:00
